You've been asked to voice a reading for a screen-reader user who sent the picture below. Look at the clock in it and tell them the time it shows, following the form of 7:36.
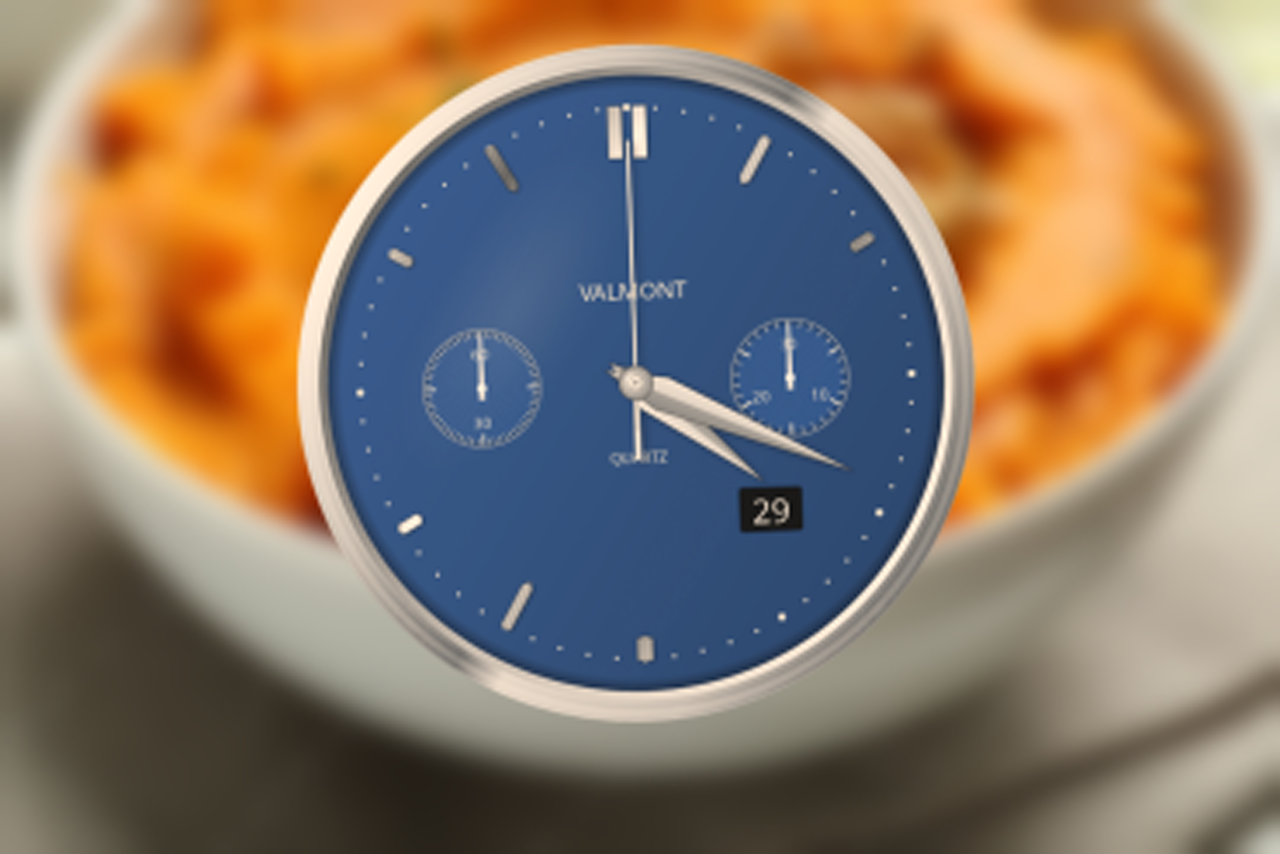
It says 4:19
